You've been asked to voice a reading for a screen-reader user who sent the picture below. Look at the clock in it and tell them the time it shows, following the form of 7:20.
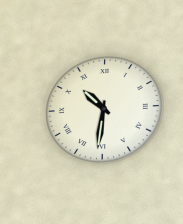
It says 10:31
